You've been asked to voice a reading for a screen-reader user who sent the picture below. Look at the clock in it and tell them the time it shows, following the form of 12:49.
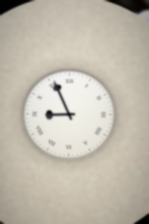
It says 8:56
